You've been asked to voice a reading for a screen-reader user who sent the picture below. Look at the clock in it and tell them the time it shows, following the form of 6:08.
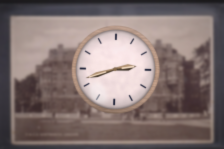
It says 2:42
